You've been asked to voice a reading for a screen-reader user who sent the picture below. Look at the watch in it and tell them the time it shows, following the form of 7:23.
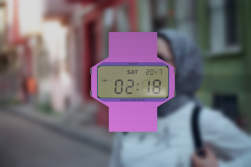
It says 2:18
